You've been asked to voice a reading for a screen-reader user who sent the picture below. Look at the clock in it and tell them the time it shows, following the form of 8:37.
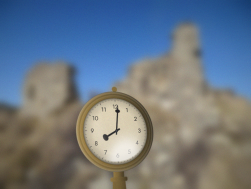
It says 8:01
